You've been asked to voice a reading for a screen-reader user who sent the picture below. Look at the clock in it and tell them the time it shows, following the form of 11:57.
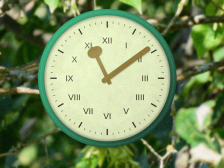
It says 11:09
